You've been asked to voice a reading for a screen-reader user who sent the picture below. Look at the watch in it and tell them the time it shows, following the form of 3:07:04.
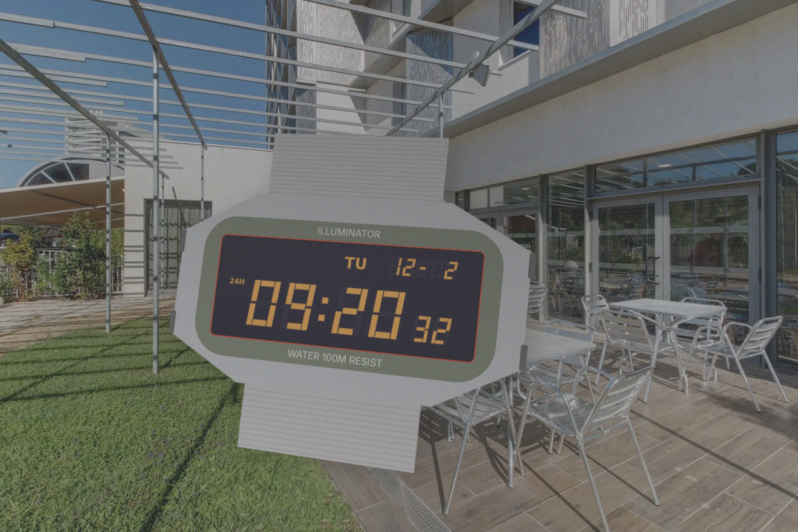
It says 9:20:32
